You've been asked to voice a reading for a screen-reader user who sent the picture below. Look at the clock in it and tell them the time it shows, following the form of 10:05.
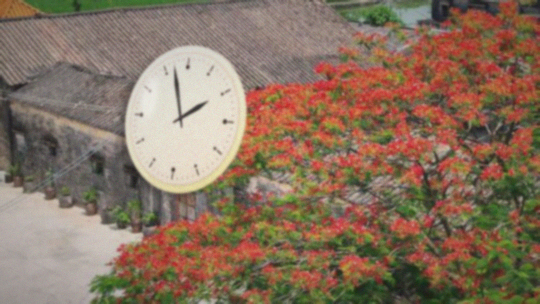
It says 1:57
